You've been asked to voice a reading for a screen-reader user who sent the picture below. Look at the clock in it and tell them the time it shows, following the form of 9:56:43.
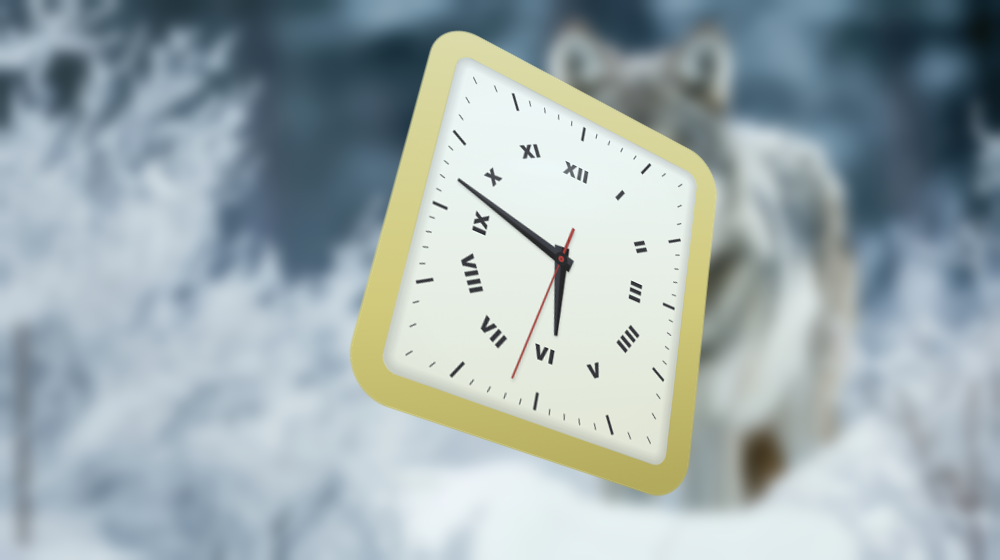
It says 5:47:32
